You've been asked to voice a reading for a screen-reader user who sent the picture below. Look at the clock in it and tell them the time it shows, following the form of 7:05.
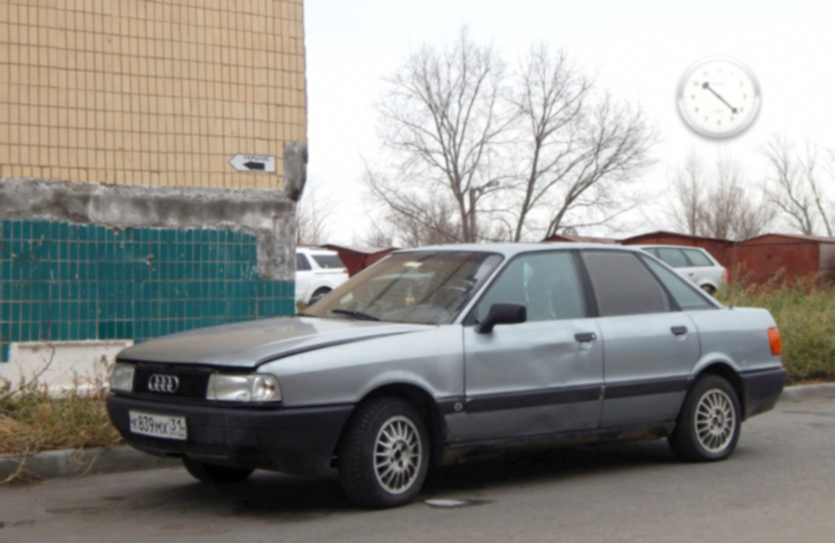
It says 10:22
